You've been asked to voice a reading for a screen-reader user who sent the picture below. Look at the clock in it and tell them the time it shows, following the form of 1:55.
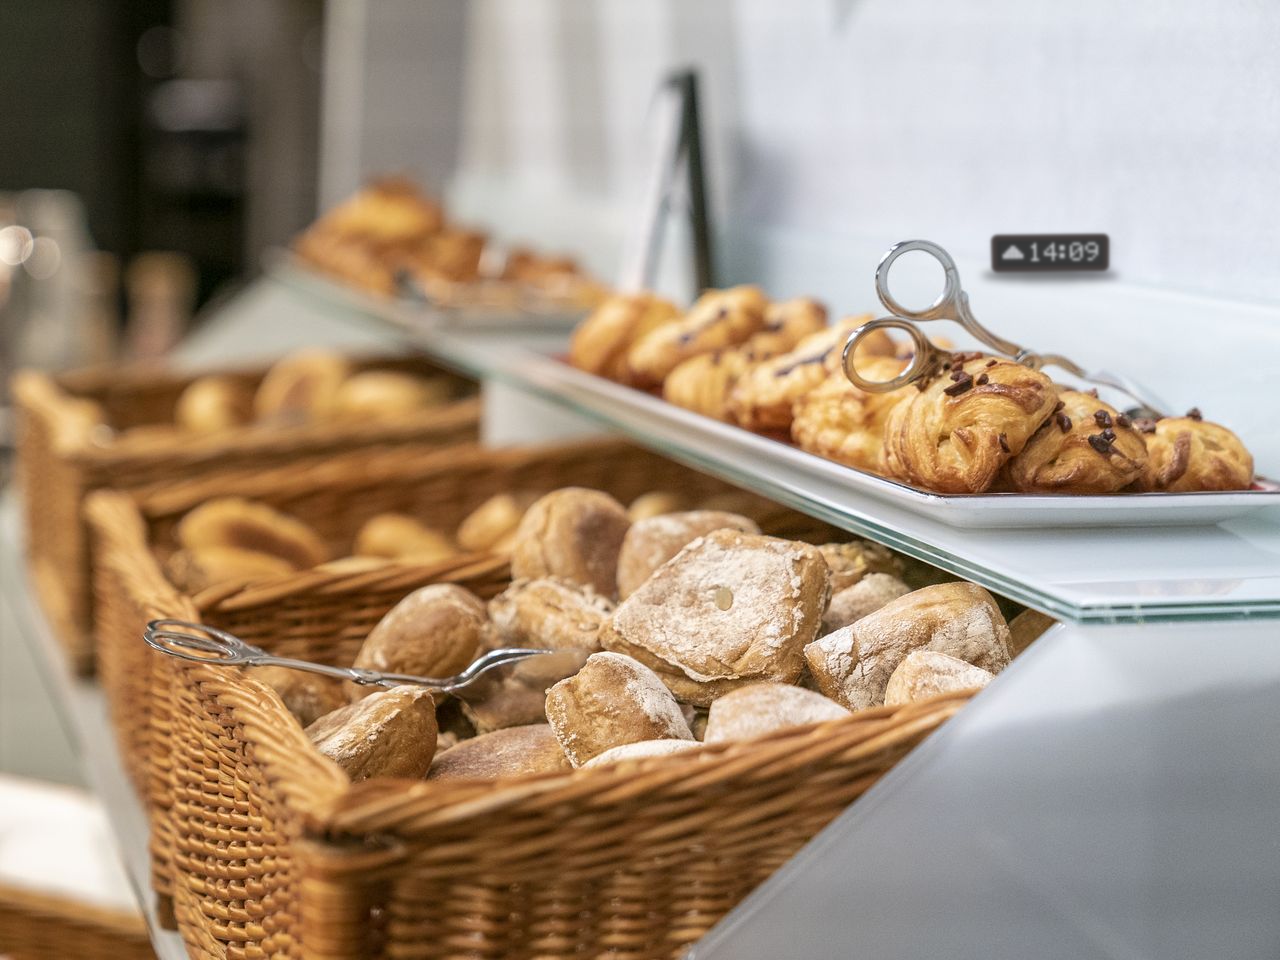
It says 14:09
